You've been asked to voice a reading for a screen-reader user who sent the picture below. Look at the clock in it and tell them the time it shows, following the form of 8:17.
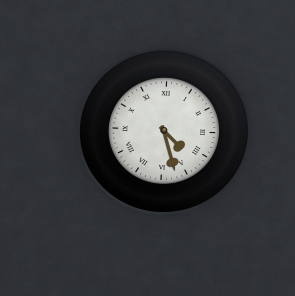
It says 4:27
